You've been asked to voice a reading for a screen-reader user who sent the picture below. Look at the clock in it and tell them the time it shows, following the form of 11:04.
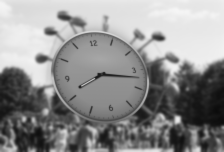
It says 8:17
